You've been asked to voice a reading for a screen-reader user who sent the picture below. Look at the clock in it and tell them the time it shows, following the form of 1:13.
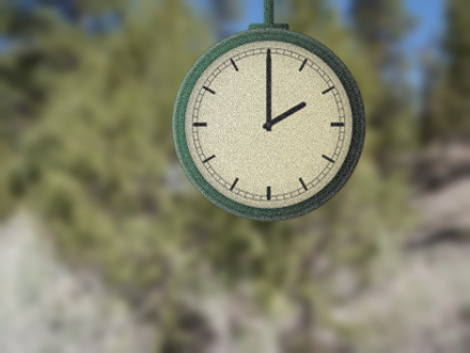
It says 2:00
